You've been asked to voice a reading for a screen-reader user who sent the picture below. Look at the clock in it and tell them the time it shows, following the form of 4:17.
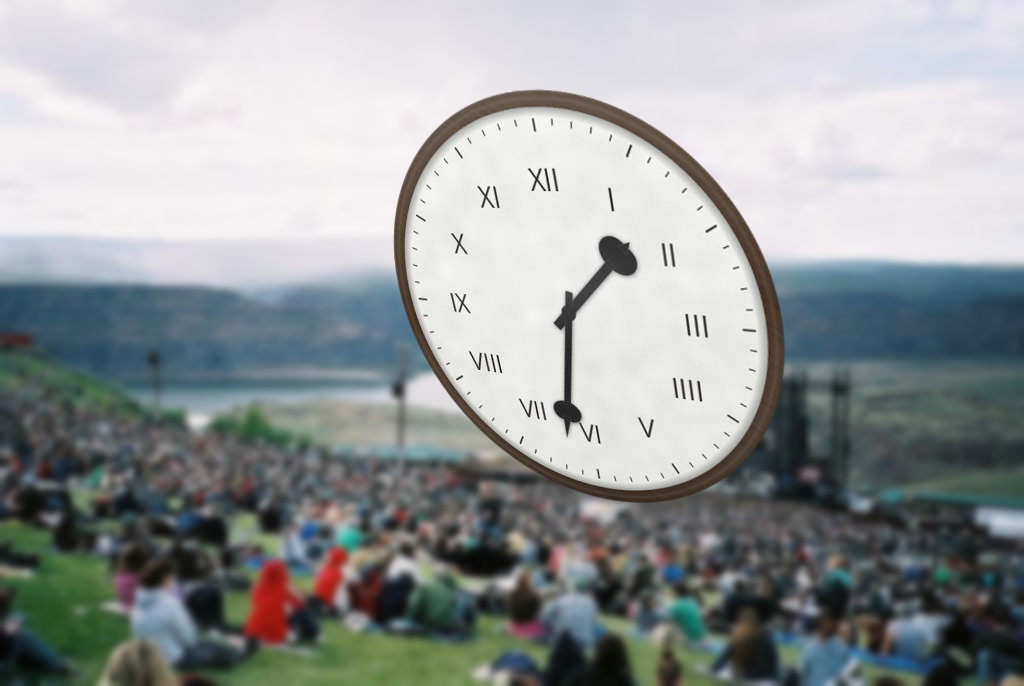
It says 1:32
